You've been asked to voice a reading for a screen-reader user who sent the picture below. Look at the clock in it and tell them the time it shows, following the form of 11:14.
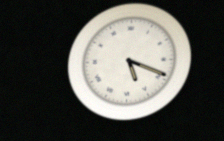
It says 5:19
